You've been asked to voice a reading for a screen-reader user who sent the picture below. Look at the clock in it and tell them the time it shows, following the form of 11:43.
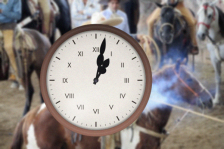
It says 1:02
